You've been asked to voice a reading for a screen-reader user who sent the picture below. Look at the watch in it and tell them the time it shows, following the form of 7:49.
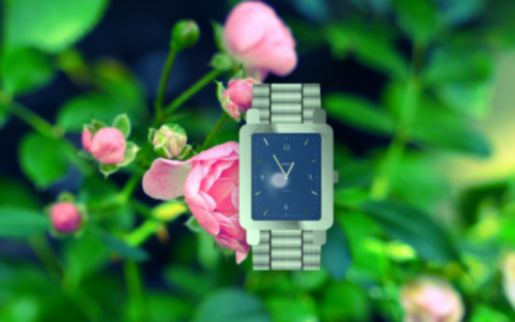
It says 12:55
